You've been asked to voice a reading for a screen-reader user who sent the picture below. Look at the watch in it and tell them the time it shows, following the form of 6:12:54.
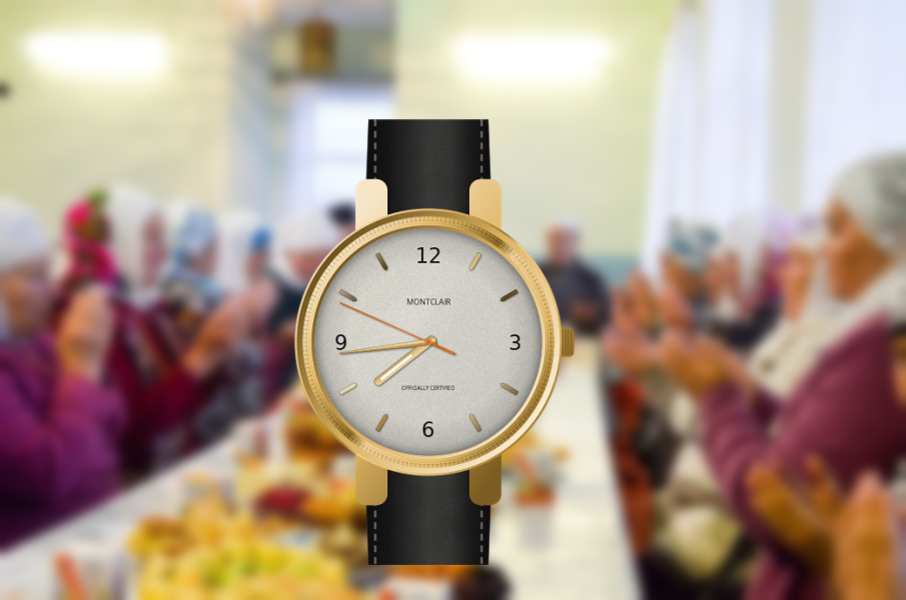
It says 7:43:49
